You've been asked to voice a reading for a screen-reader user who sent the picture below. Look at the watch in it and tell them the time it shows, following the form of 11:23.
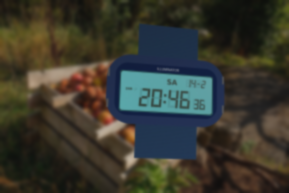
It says 20:46
